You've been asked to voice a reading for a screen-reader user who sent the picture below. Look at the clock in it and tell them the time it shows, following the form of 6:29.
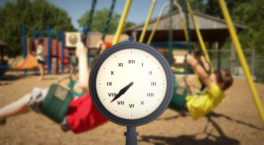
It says 7:38
